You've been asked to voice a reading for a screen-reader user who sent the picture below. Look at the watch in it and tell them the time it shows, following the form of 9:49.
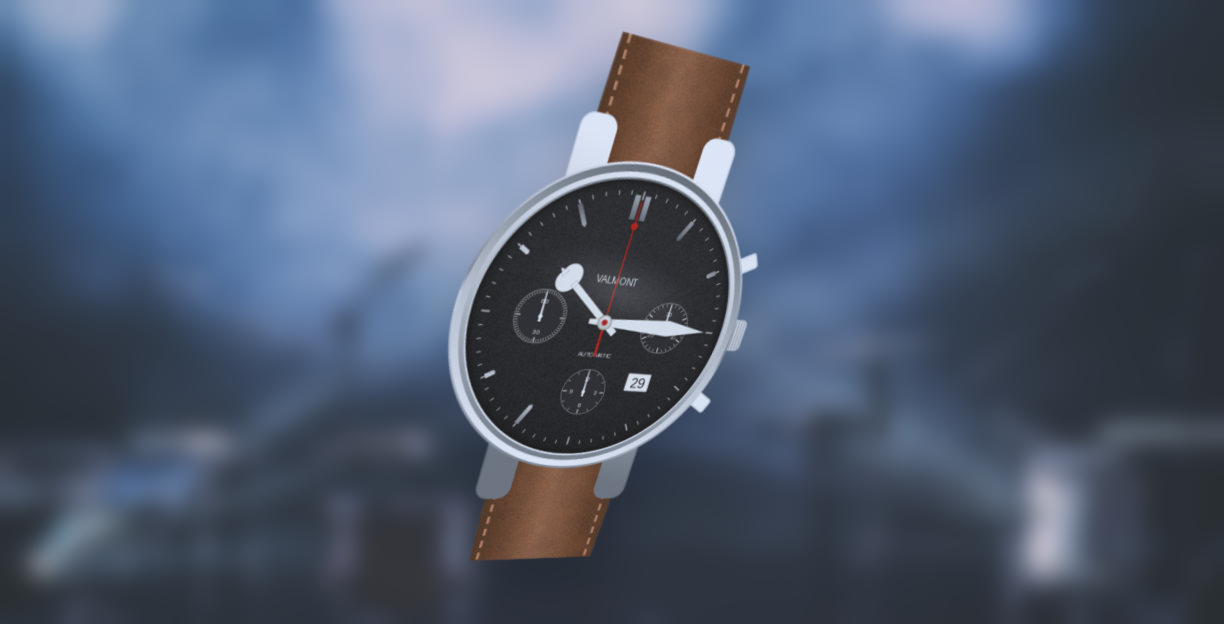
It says 10:15
